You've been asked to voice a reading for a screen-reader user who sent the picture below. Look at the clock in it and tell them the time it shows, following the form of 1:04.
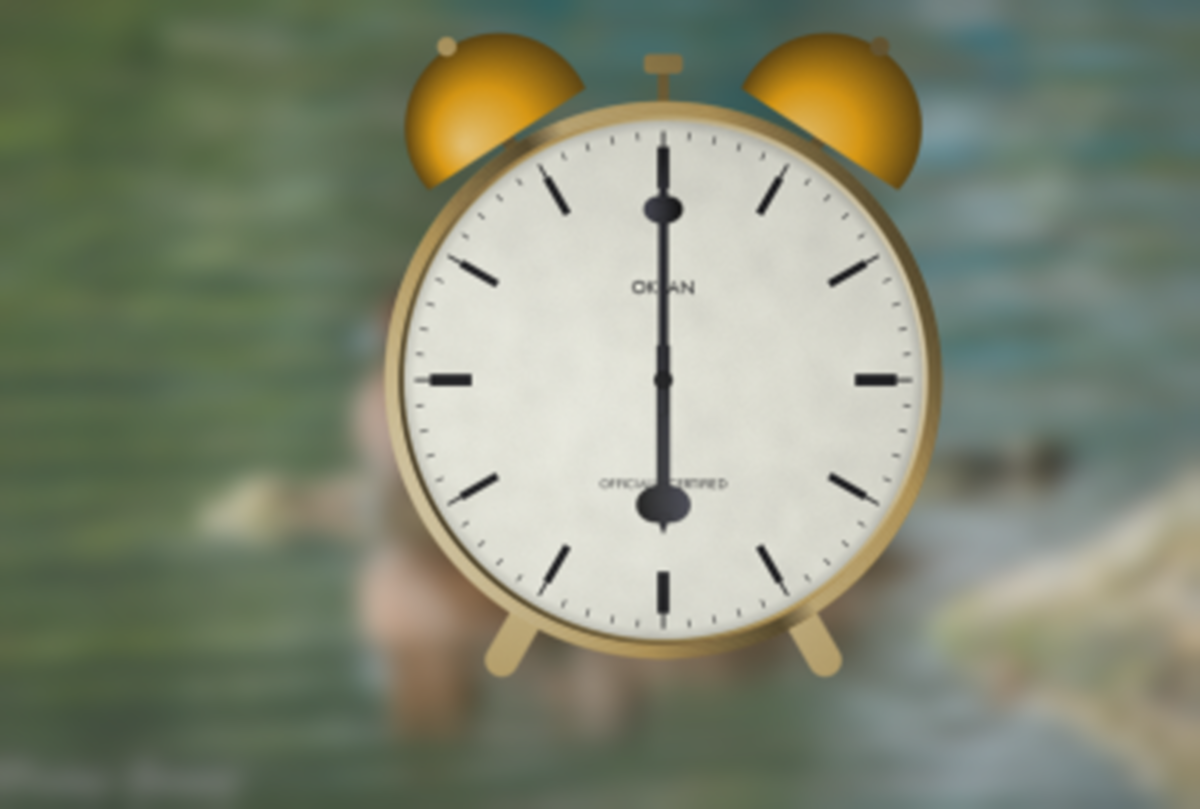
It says 6:00
